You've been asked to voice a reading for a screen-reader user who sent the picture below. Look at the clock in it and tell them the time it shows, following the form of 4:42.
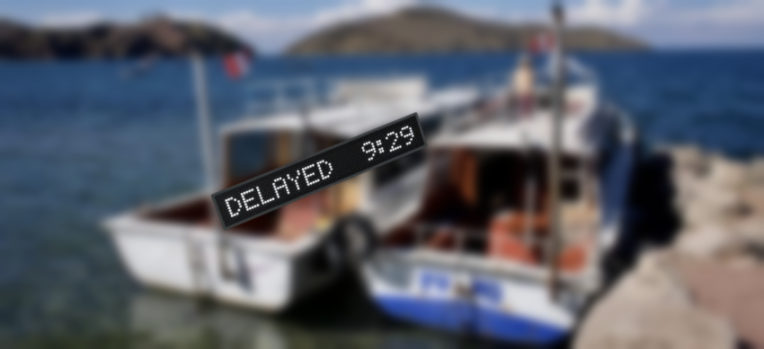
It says 9:29
